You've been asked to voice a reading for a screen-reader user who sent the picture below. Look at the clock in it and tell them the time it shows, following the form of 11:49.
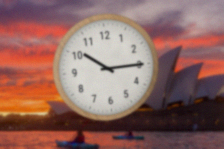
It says 10:15
